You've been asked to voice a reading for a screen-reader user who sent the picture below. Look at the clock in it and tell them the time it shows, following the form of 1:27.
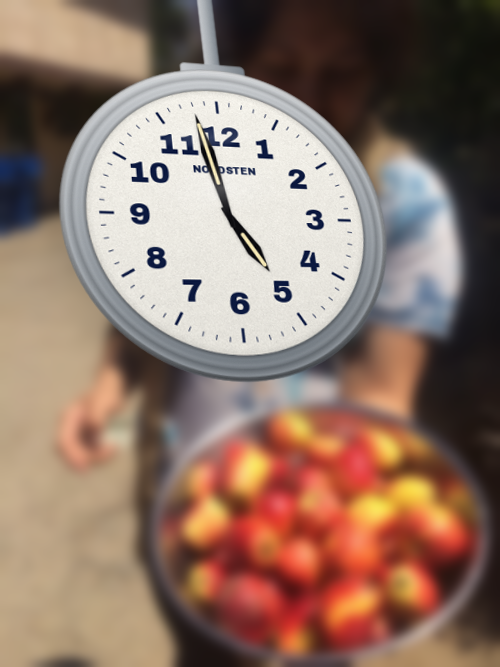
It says 4:58
